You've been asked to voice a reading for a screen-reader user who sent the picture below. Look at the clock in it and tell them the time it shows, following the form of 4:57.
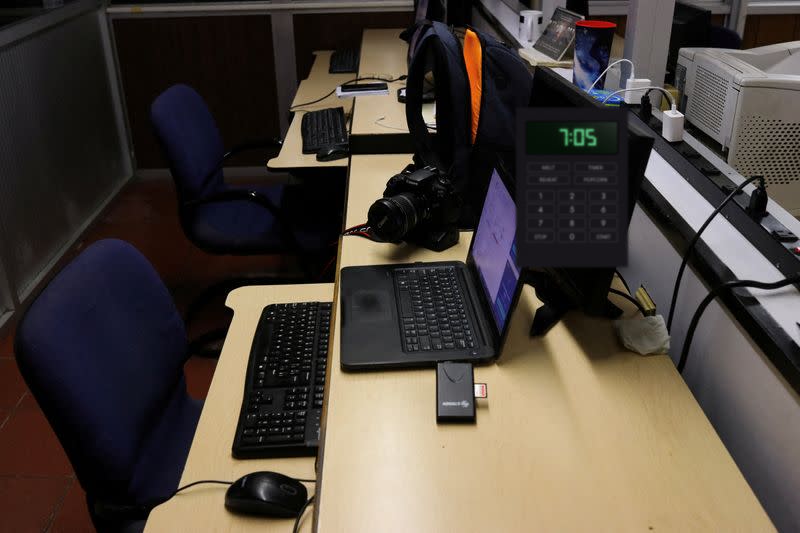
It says 7:05
